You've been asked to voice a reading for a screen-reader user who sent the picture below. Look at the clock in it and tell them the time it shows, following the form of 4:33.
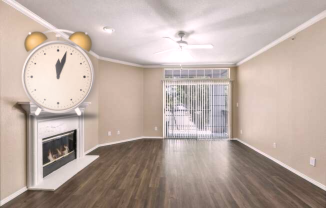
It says 12:03
